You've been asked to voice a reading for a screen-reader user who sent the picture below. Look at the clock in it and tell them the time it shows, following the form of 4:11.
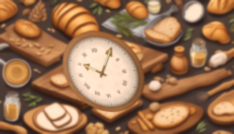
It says 10:06
